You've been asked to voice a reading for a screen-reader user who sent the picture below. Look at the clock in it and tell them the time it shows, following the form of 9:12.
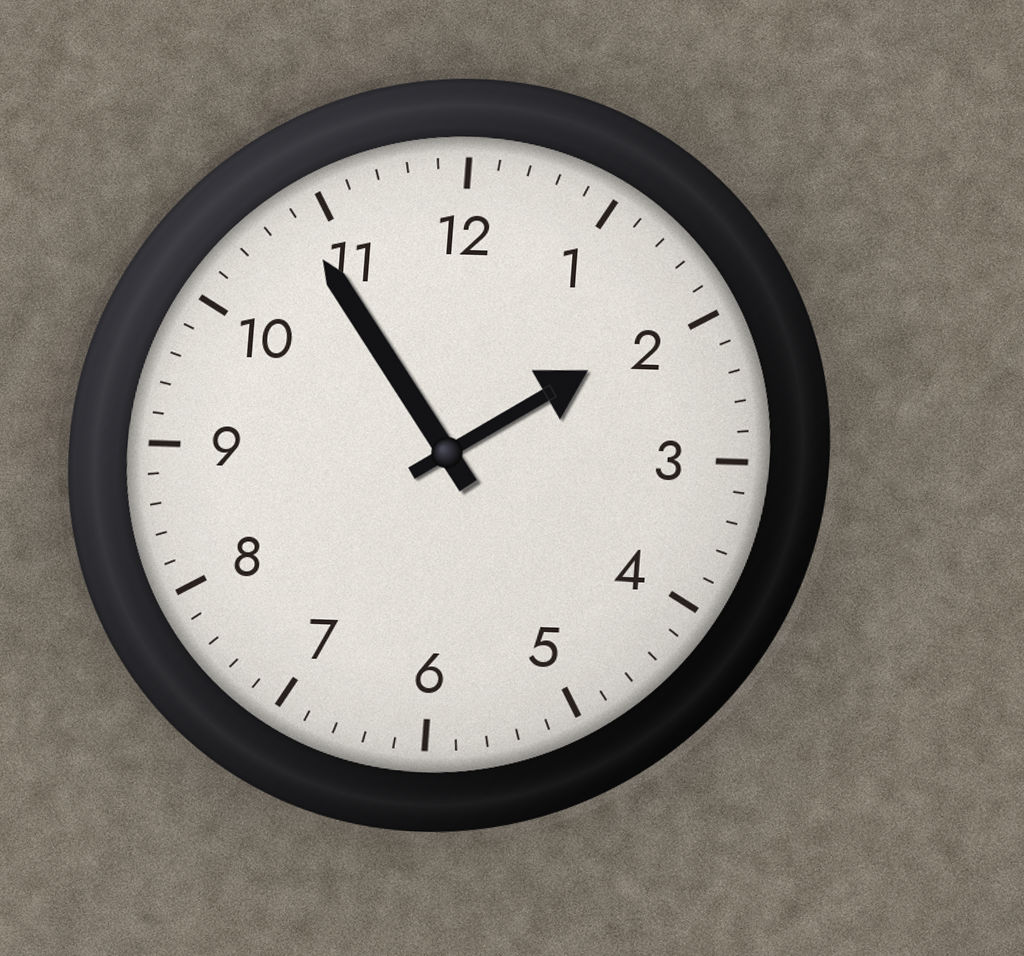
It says 1:54
